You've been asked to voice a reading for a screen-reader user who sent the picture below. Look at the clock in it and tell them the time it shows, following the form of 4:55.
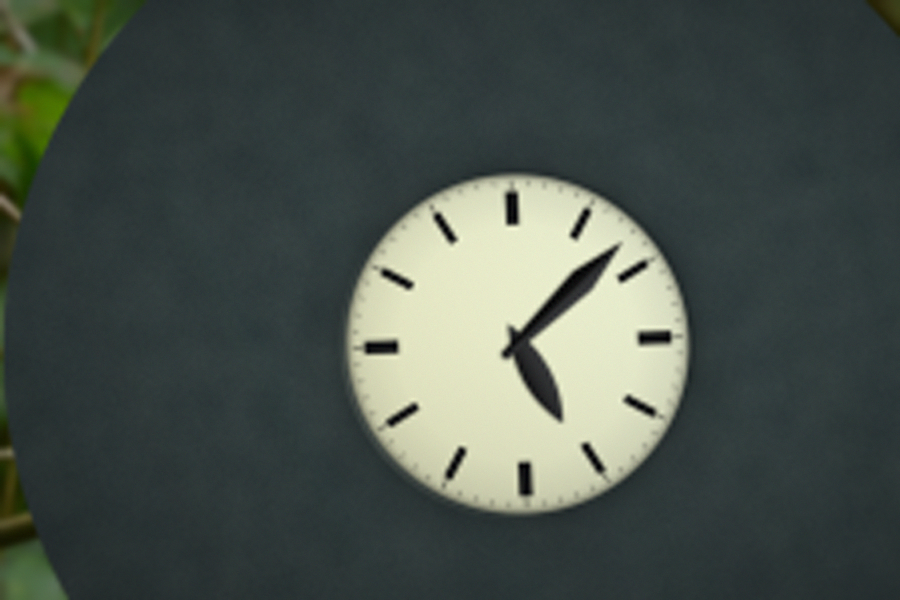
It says 5:08
